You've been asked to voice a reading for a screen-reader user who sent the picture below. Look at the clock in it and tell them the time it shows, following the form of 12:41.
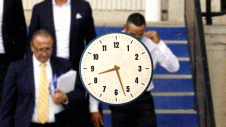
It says 8:27
